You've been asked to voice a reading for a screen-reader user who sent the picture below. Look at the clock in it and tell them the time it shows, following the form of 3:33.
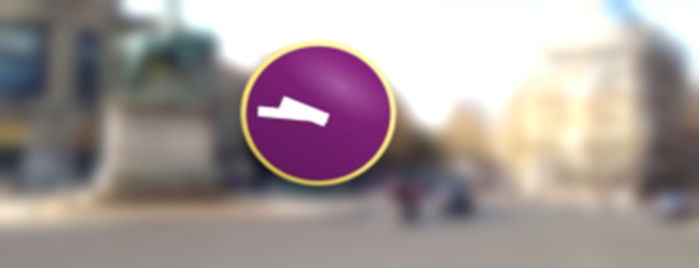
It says 9:46
